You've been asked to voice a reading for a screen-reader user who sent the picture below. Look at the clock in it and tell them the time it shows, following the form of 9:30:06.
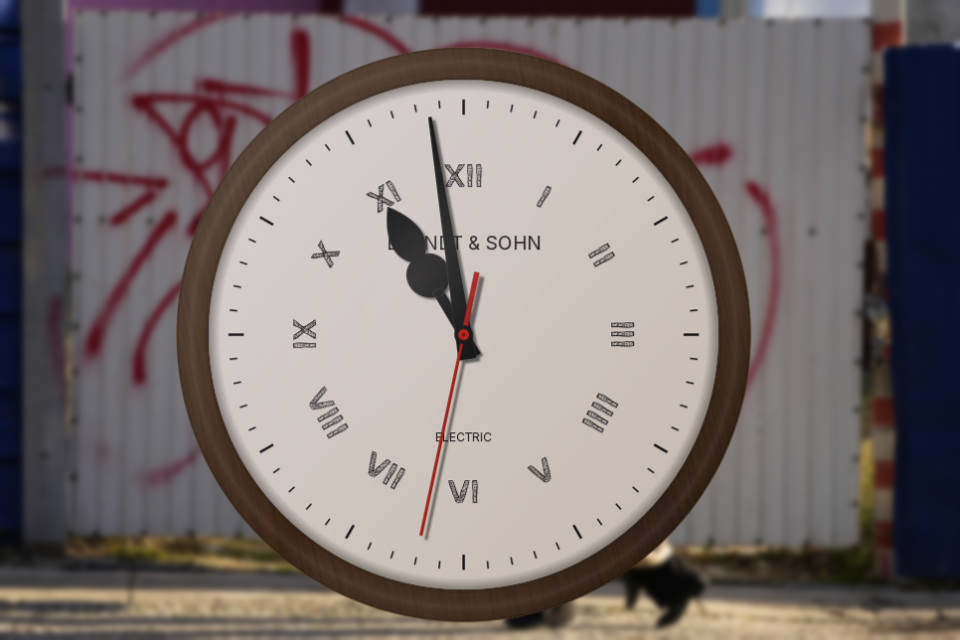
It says 10:58:32
